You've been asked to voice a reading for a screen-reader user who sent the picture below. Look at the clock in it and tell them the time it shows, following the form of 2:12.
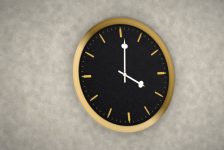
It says 4:01
